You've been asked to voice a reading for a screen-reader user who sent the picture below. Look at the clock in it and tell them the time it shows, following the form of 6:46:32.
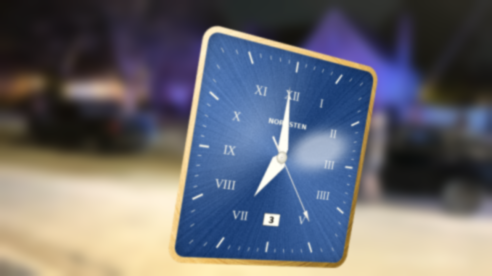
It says 6:59:24
